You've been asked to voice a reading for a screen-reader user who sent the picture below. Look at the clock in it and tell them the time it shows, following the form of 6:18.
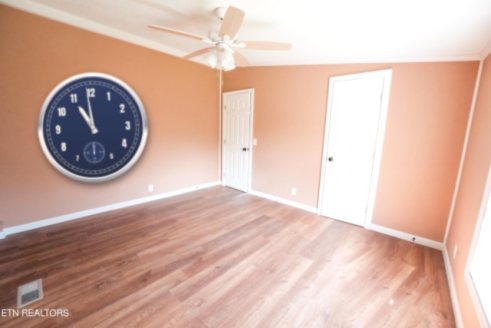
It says 10:59
